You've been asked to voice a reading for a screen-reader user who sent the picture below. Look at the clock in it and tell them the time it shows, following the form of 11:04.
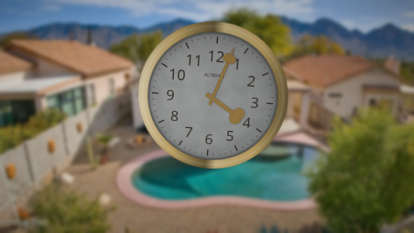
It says 4:03
